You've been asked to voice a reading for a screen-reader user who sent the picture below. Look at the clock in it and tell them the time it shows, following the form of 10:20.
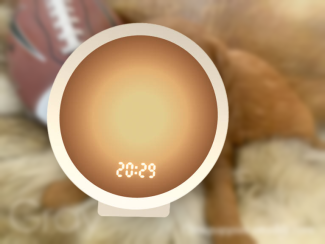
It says 20:29
